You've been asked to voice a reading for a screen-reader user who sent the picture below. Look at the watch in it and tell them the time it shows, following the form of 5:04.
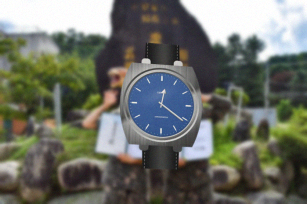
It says 12:21
